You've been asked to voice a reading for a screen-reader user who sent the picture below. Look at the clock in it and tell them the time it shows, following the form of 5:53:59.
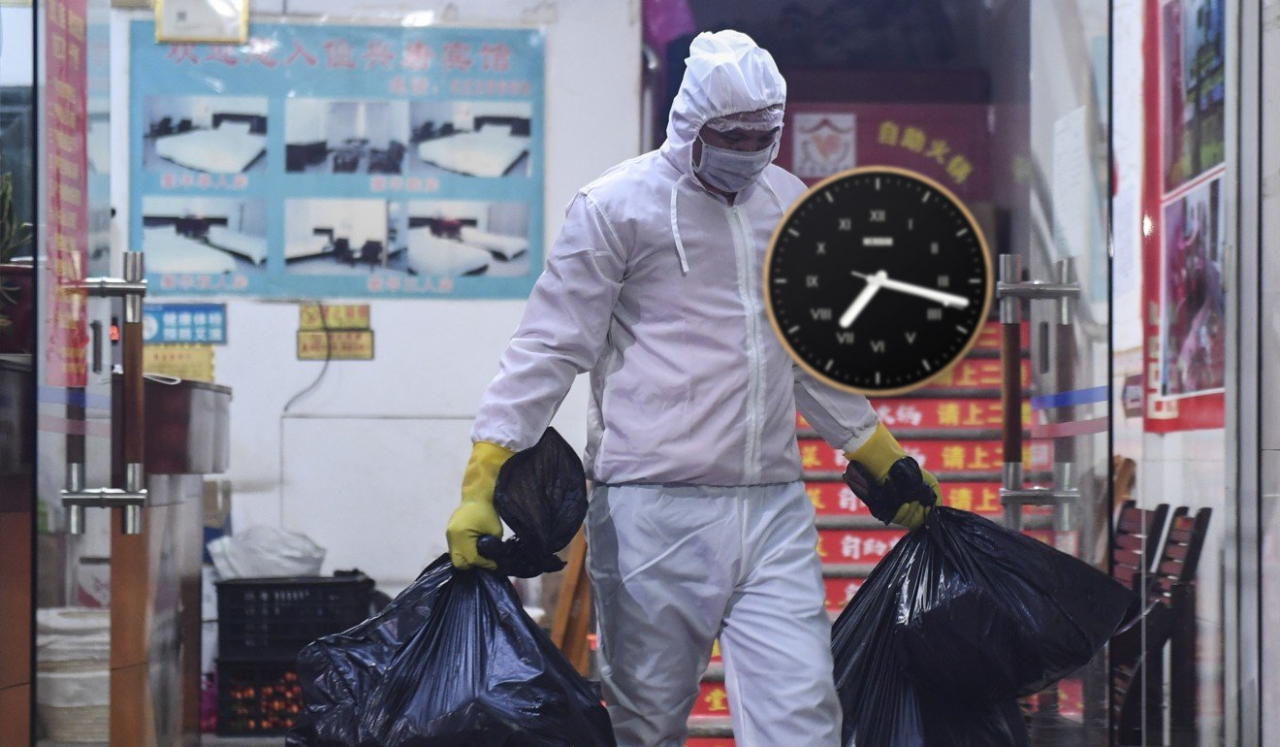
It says 7:17:18
